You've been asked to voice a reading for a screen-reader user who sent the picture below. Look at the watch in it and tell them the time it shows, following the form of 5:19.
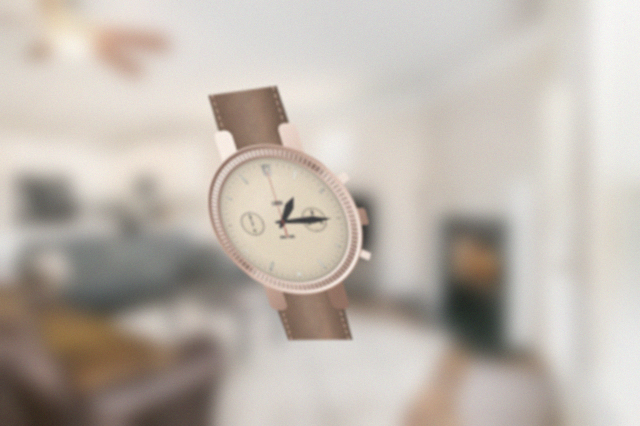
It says 1:15
